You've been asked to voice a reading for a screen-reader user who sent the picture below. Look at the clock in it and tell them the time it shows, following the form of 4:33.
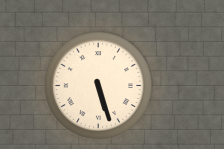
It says 5:27
